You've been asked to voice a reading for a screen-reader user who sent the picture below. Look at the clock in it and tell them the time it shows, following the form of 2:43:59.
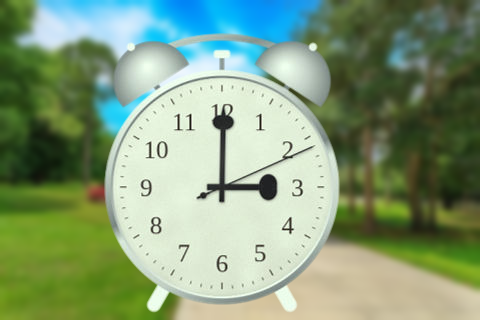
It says 3:00:11
